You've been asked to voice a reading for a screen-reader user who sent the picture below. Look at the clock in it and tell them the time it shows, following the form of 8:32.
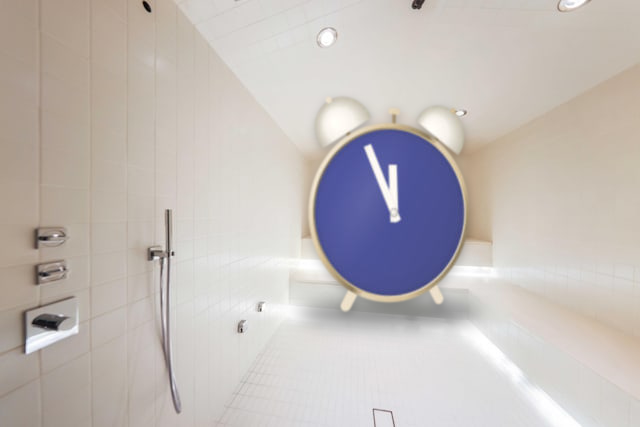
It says 11:56
